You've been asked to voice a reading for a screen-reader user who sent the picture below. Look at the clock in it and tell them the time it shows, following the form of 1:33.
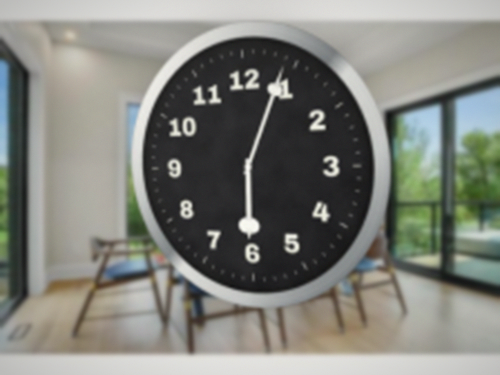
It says 6:04
